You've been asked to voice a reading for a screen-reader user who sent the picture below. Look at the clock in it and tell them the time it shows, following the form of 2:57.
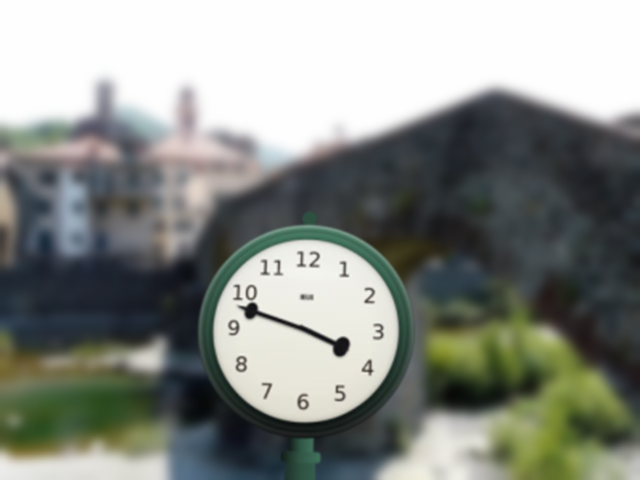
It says 3:48
